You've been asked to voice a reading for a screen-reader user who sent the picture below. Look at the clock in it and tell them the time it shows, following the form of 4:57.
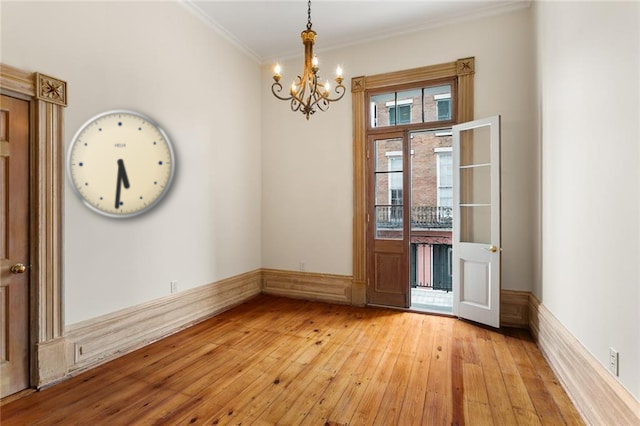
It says 5:31
